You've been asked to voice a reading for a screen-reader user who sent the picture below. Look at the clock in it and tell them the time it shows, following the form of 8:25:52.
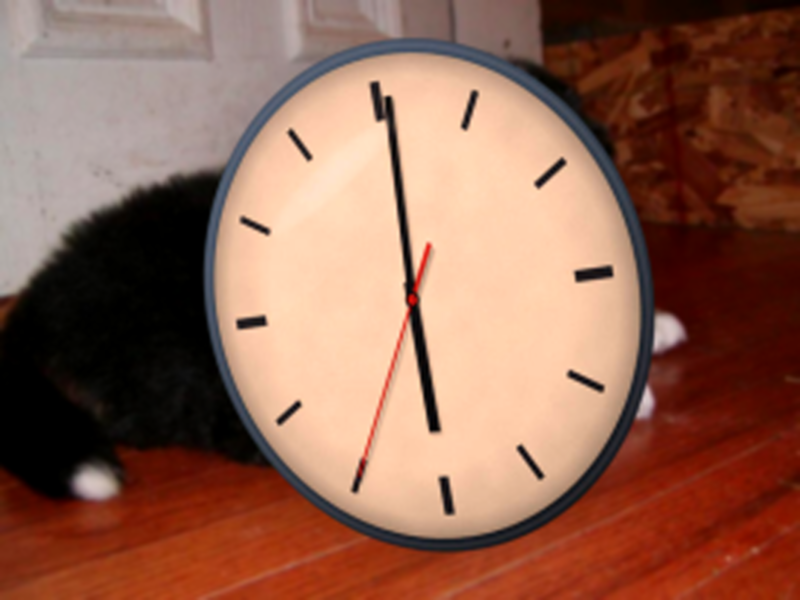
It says 6:00:35
